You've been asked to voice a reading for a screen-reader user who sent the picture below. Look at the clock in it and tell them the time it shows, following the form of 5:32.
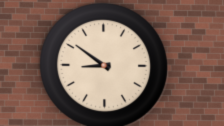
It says 8:51
